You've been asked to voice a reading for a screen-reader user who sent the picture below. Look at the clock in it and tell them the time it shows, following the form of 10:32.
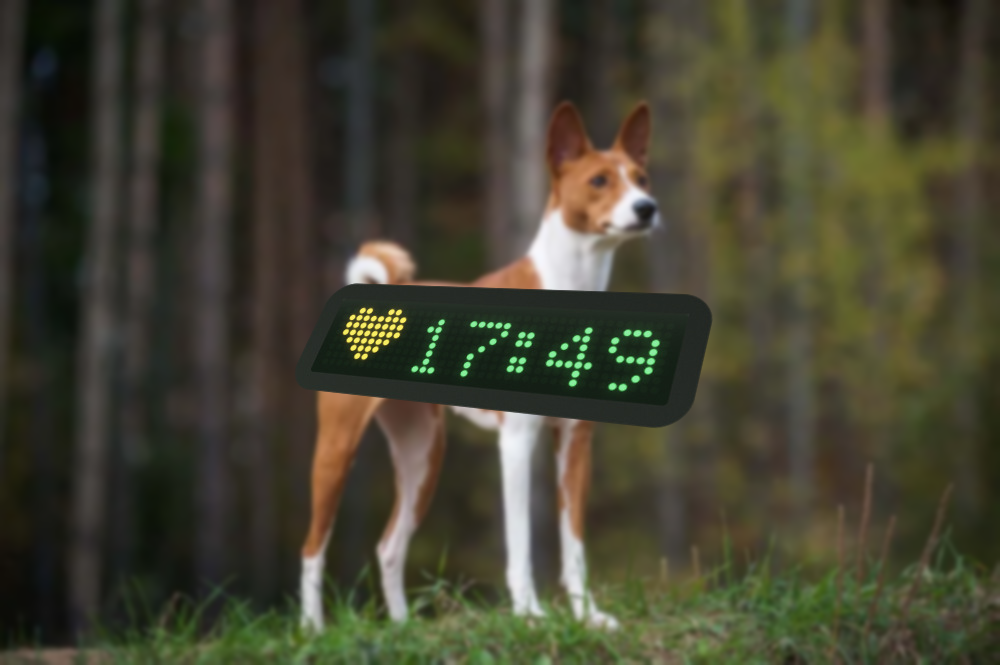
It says 17:49
